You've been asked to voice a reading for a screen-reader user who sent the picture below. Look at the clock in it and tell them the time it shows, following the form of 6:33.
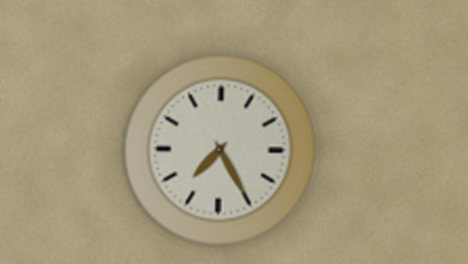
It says 7:25
